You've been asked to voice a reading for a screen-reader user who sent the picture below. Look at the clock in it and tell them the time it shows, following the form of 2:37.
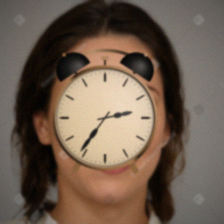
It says 2:36
